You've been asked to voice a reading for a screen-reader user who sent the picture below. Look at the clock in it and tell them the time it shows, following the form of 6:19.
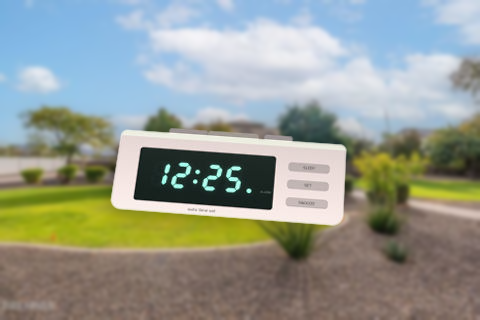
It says 12:25
